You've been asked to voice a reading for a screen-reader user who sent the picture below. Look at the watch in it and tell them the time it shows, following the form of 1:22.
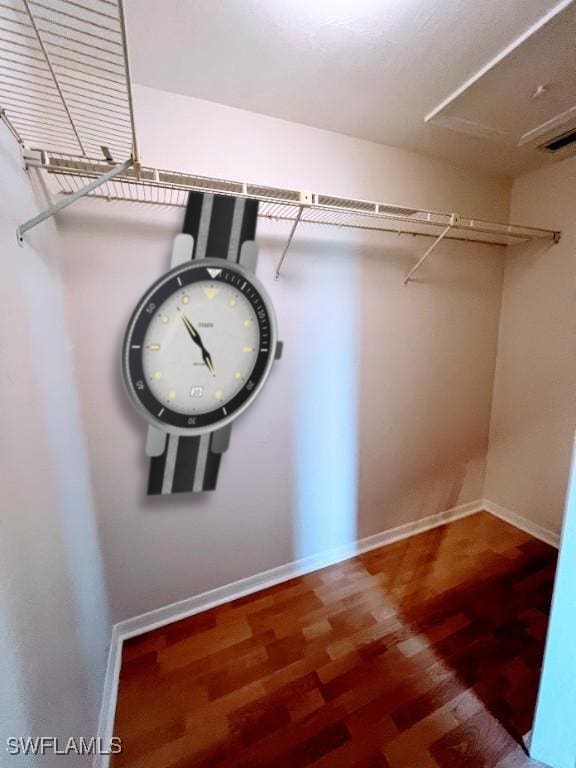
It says 4:53
